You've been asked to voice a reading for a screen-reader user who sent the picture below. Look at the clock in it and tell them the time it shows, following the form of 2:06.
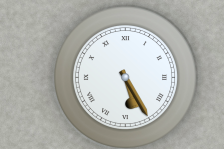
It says 5:25
